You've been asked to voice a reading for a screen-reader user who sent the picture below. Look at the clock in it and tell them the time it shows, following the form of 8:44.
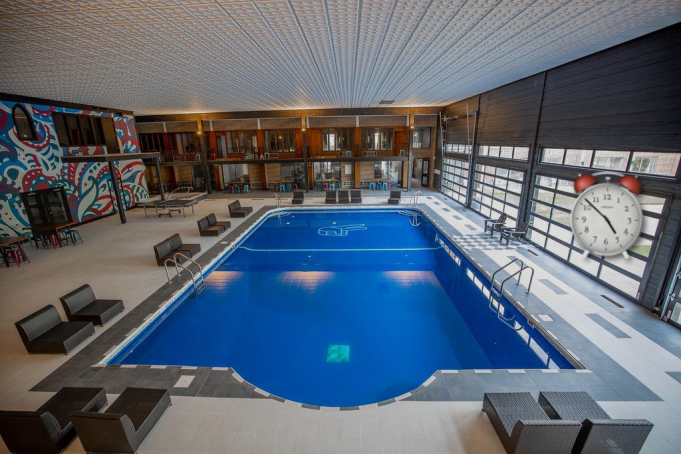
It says 4:52
